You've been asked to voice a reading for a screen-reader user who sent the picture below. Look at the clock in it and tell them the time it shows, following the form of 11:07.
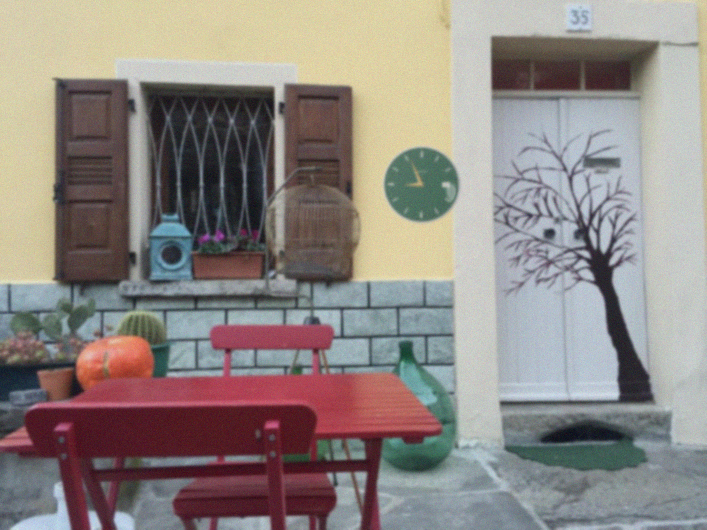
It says 8:56
